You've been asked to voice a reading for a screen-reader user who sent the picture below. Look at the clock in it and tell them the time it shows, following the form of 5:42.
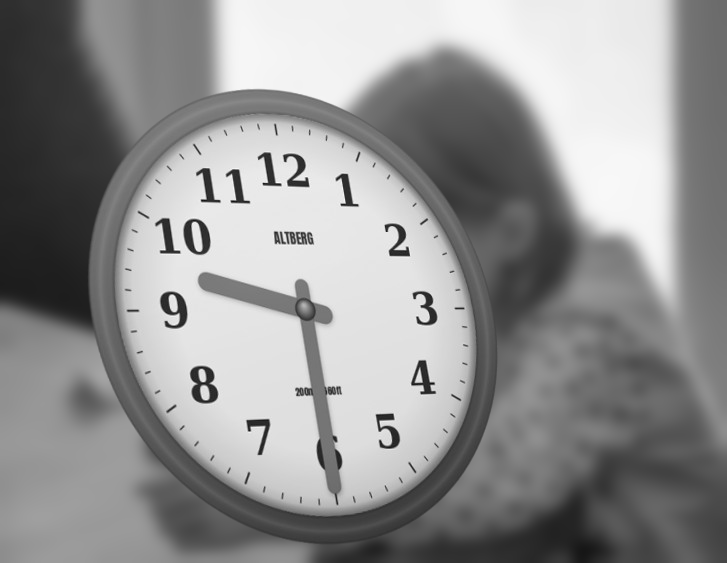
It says 9:30
